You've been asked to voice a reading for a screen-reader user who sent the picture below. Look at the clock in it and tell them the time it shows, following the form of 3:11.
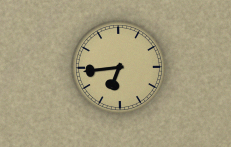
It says 6:44
